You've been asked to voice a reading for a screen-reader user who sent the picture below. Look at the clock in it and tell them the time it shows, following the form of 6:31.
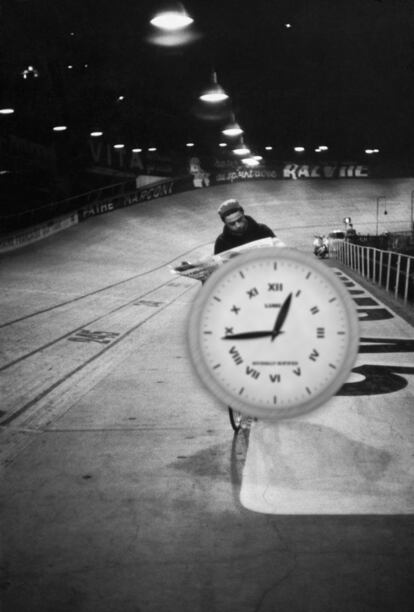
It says 12:44
